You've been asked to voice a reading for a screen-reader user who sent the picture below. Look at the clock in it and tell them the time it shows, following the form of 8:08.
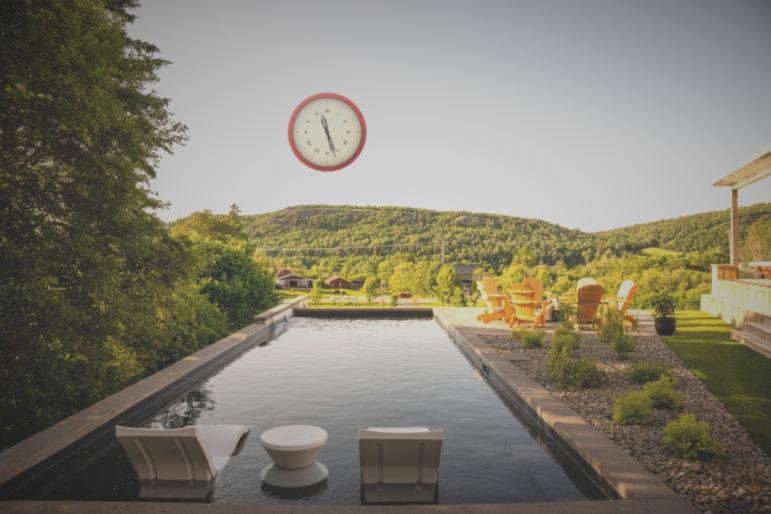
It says 11:27
